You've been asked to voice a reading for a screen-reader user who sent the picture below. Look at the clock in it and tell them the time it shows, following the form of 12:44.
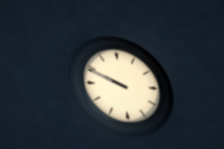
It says 9:49
